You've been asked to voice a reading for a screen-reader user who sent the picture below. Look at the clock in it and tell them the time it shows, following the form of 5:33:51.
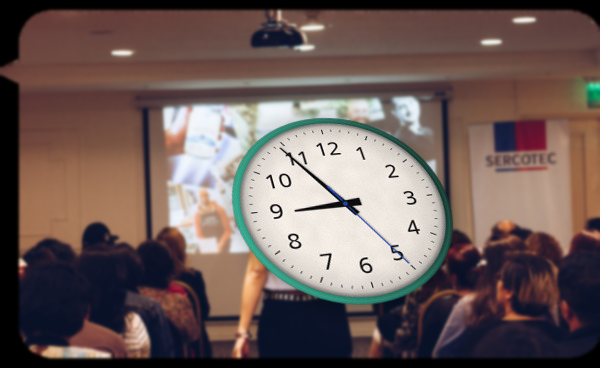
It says 8:54:25
